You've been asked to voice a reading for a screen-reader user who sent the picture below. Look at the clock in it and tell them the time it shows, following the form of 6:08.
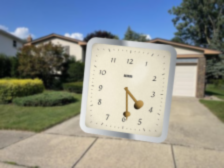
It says 4:29
